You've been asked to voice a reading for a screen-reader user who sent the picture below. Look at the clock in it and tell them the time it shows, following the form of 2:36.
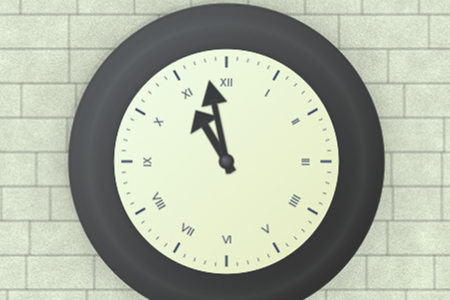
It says 10:58
